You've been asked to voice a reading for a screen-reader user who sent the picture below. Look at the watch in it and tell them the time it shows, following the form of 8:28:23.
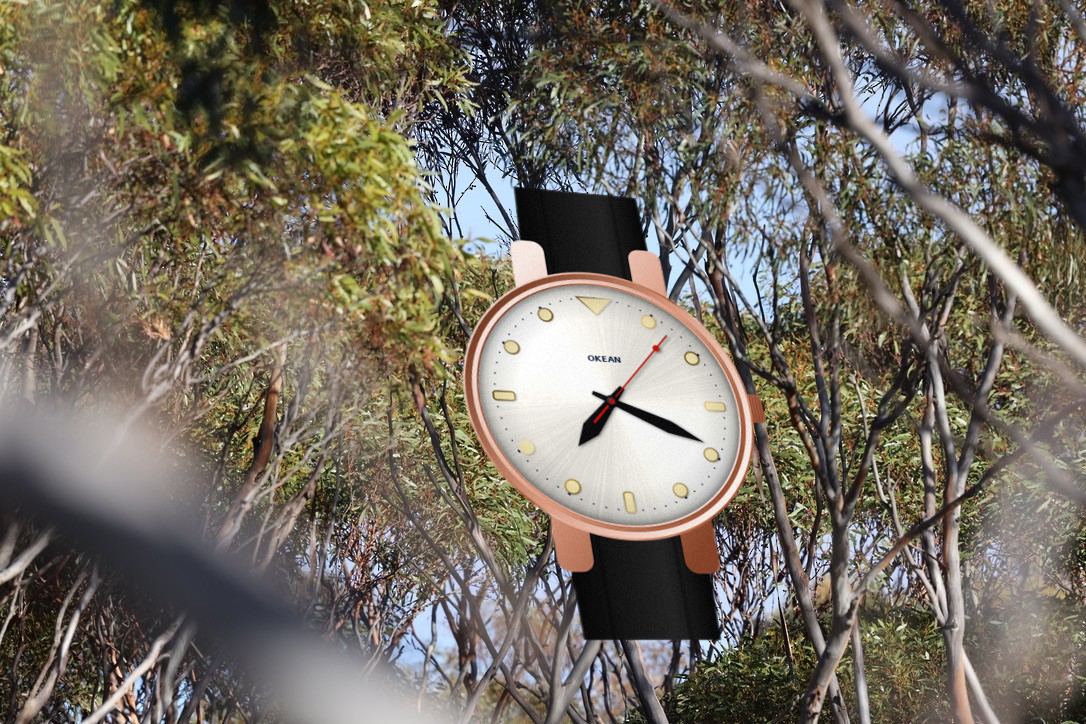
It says 7:19:07
